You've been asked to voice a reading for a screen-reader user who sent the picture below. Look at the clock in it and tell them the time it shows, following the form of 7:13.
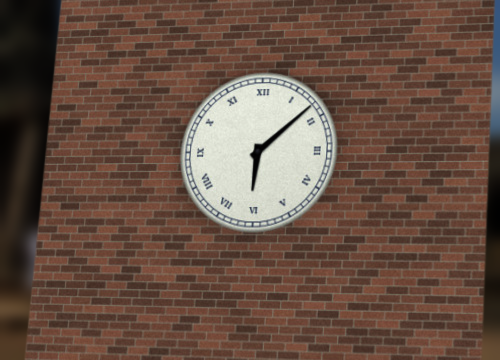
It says 6:08
